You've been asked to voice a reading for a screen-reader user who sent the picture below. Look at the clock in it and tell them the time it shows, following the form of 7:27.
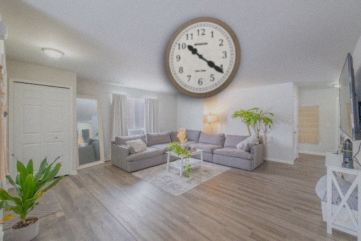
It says 10:21
